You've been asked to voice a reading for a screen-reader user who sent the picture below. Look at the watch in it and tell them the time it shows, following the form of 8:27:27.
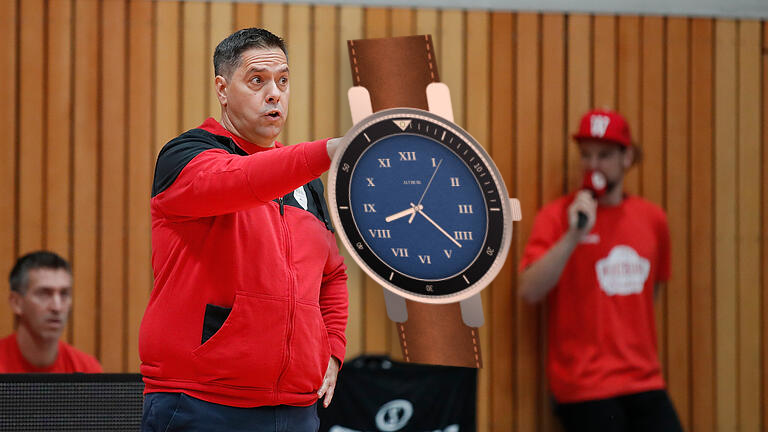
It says 8:22:06
